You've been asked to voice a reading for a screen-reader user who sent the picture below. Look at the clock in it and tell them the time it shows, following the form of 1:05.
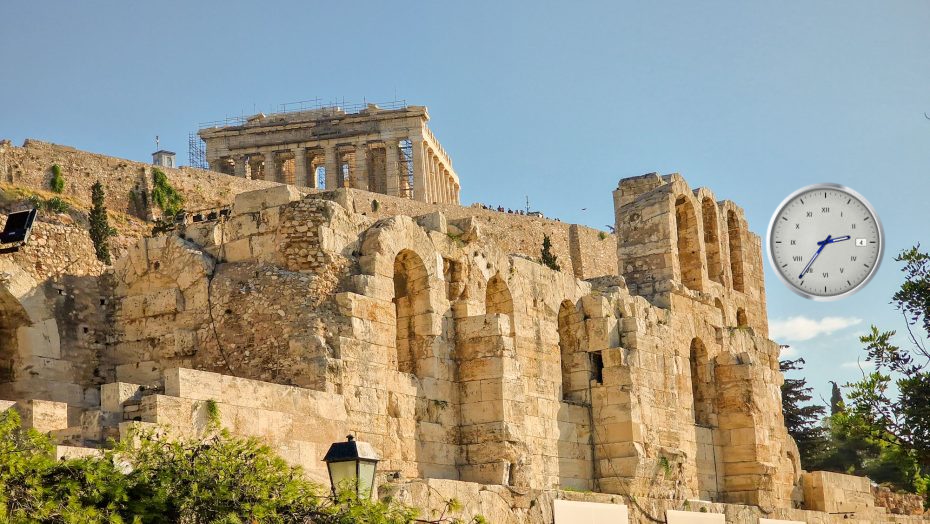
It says 2:36
